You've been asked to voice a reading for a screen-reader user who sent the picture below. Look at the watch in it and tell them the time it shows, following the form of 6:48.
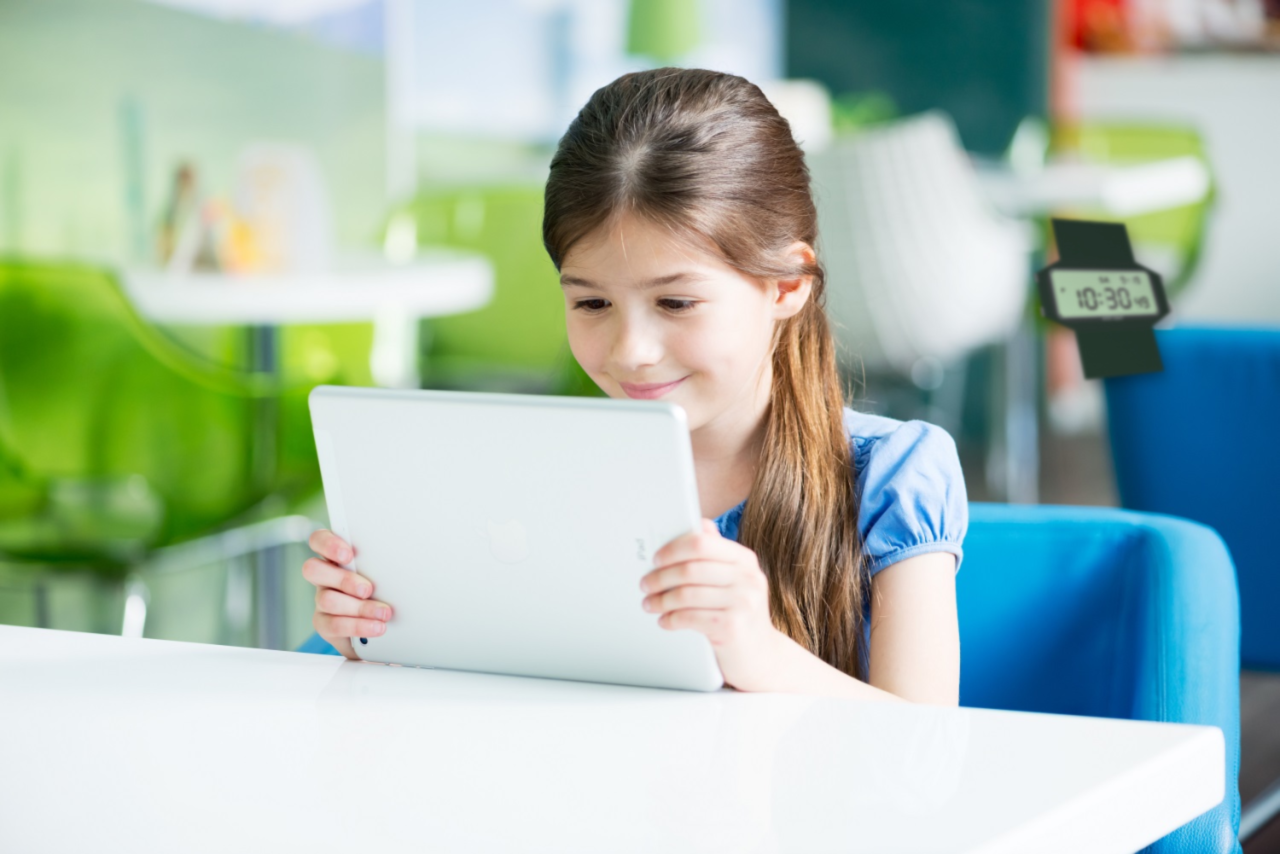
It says 10:30
